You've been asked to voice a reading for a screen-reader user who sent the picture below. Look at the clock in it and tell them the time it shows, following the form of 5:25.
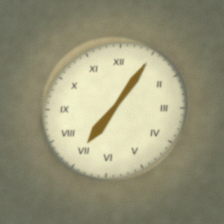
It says 7:05
